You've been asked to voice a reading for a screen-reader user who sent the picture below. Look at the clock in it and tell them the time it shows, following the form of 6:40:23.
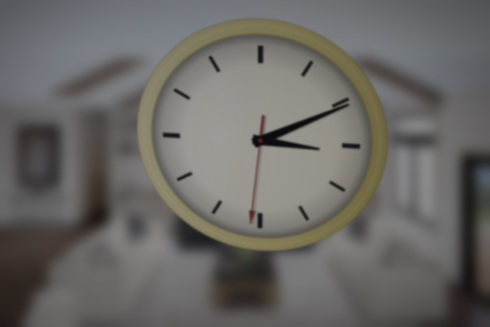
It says 3:10:31
